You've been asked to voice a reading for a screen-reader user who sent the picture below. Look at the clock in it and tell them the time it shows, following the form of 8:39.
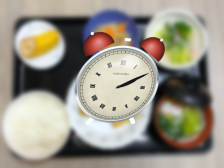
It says 2:10
